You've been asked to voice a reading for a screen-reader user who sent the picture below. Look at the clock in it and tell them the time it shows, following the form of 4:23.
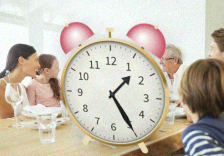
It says 1:25
